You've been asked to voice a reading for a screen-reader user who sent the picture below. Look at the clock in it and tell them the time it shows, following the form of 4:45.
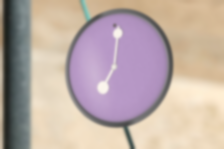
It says 7:01
